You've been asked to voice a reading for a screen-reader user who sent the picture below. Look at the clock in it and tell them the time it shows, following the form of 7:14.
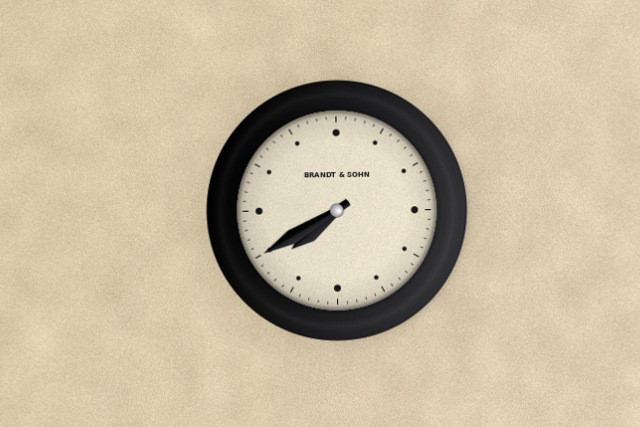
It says 7:40
